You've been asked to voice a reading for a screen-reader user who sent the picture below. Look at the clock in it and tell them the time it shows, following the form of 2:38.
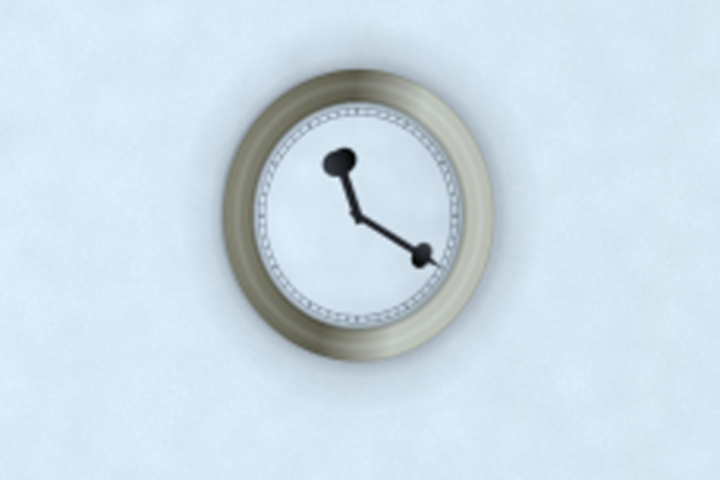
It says 11:20
